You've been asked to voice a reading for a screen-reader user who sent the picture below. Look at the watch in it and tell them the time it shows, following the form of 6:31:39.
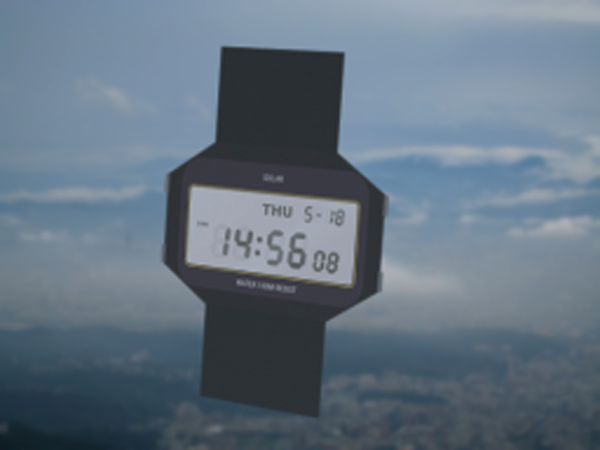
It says 14:56:08
